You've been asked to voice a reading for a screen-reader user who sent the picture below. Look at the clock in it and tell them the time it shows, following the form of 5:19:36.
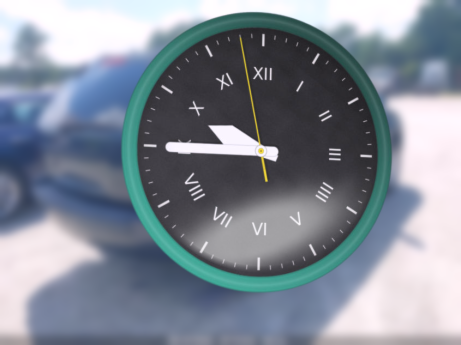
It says 9:44:58
